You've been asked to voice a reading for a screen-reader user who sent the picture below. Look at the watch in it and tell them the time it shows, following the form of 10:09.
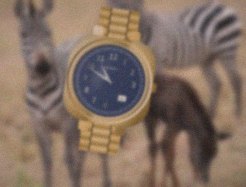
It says 10:49
